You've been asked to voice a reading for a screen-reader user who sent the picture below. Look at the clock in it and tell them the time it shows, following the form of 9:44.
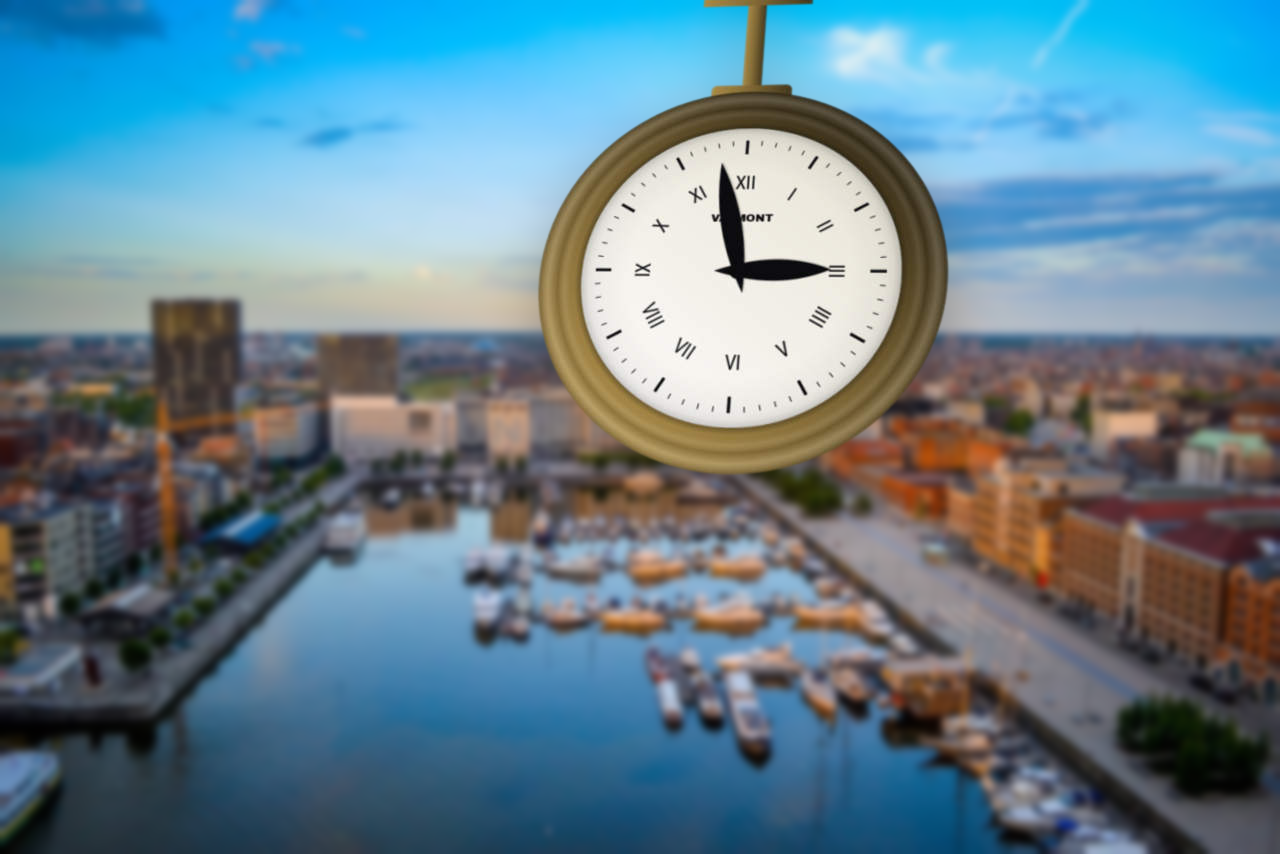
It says 2:58
